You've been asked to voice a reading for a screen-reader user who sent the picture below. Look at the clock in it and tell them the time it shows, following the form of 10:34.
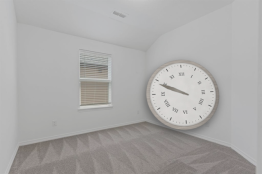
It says 9:49
